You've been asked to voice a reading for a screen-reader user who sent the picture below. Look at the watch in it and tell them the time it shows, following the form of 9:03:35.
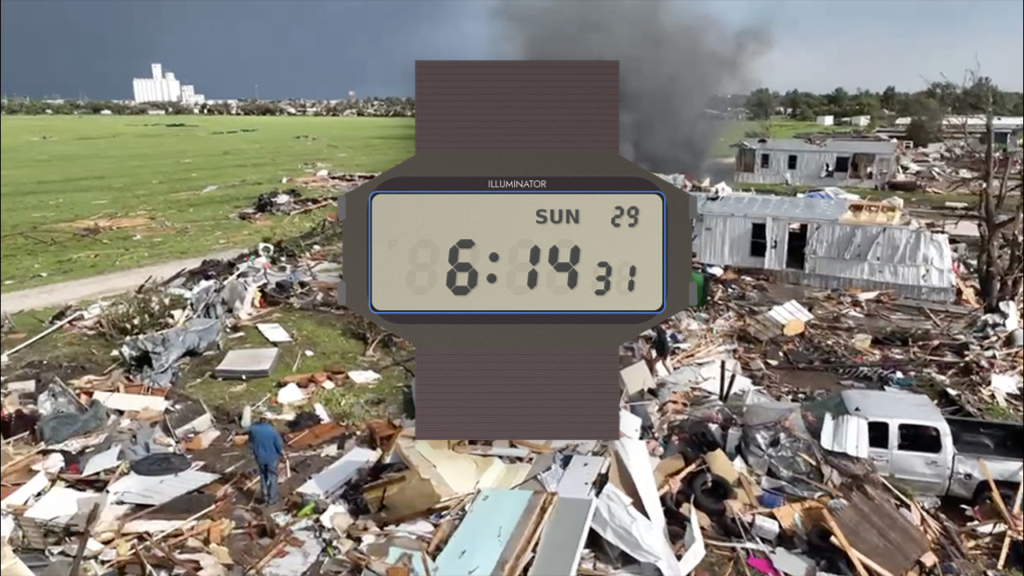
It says 6:14:31
